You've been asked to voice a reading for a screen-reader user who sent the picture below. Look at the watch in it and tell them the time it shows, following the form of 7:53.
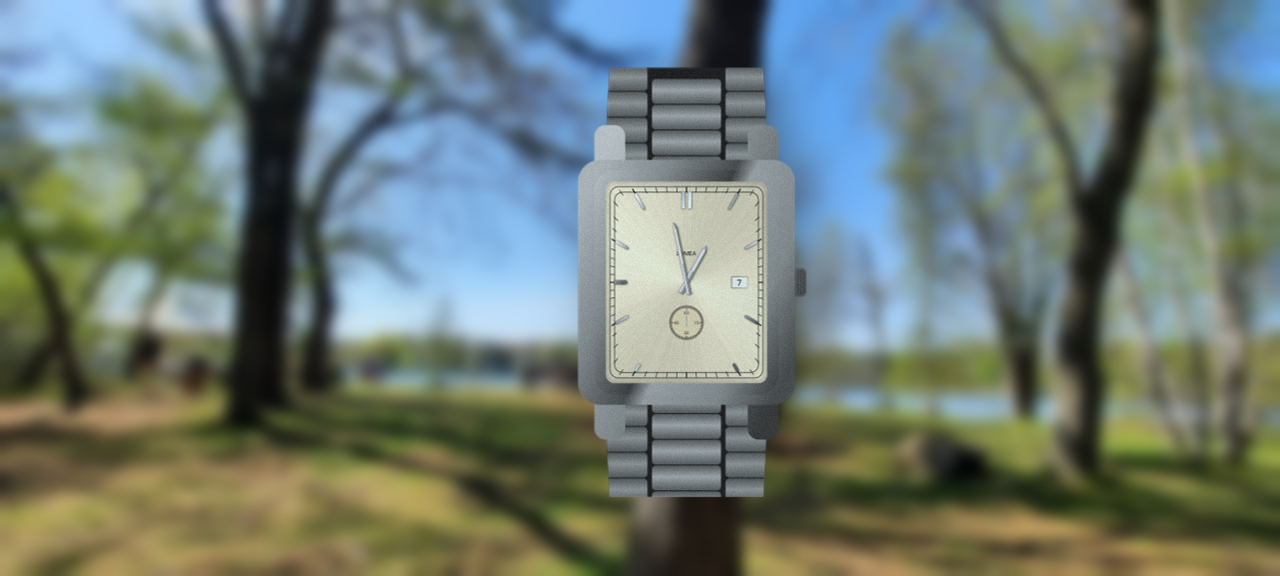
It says 12:58
